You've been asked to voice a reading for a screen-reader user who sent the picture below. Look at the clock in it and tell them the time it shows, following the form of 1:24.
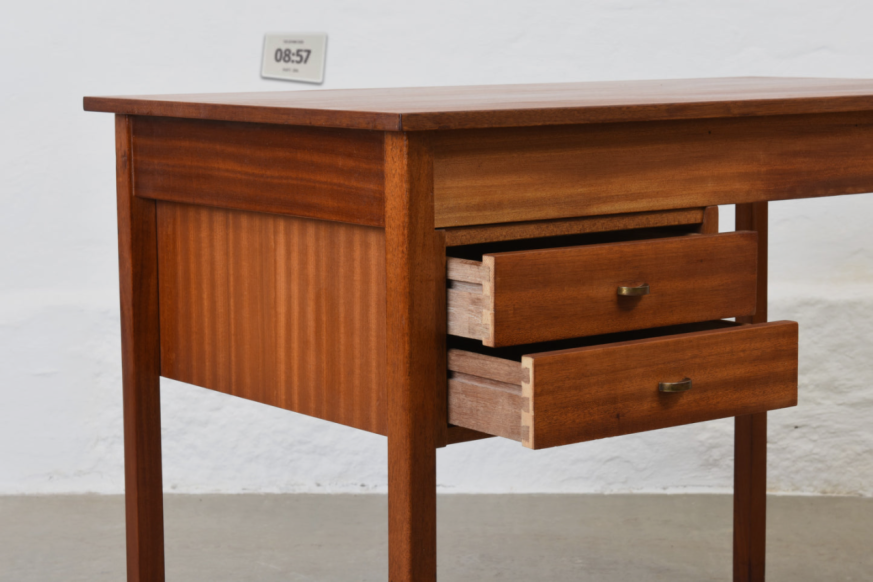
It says 8:57
